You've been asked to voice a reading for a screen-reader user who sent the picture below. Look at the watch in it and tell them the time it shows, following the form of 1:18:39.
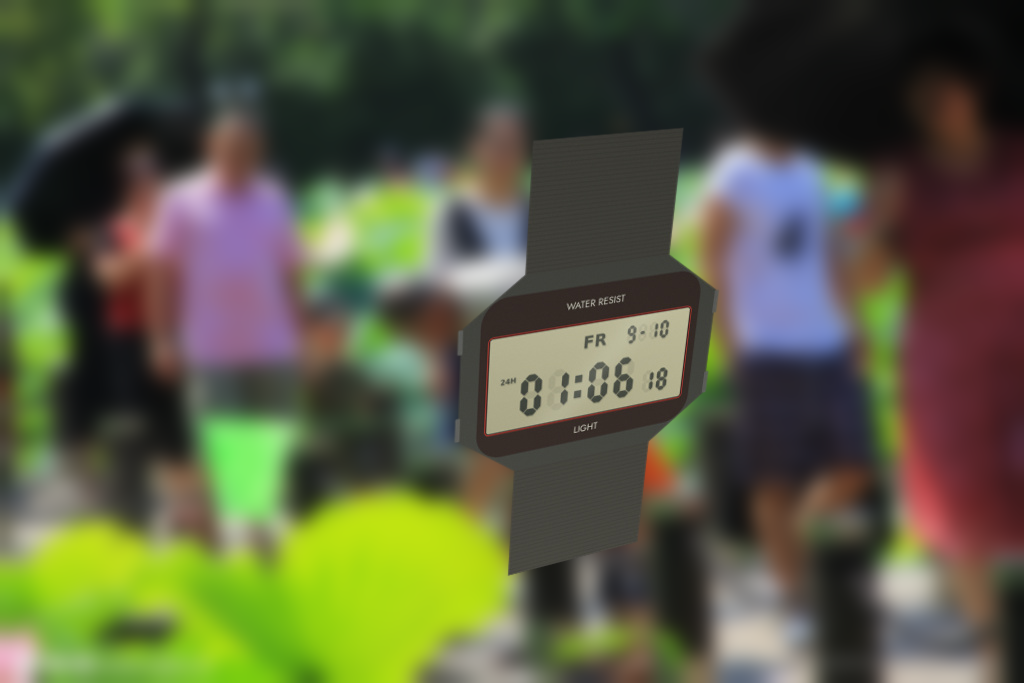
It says 1:06:18
